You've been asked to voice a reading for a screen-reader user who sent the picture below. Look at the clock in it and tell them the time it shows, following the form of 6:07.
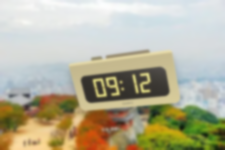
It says 9:12
